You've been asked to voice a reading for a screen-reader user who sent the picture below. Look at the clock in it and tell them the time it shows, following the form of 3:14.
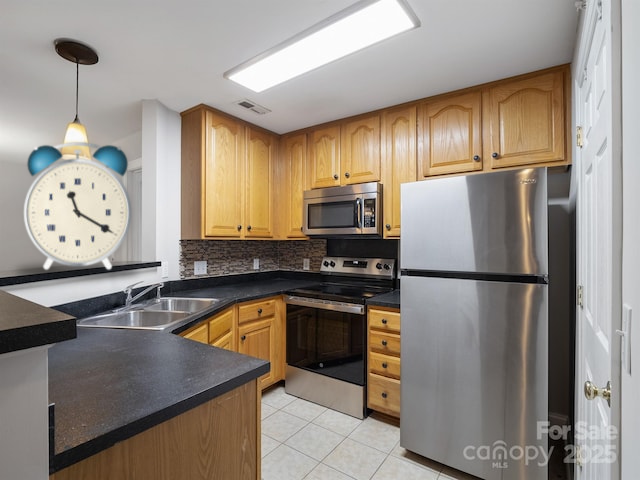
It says 11:20
